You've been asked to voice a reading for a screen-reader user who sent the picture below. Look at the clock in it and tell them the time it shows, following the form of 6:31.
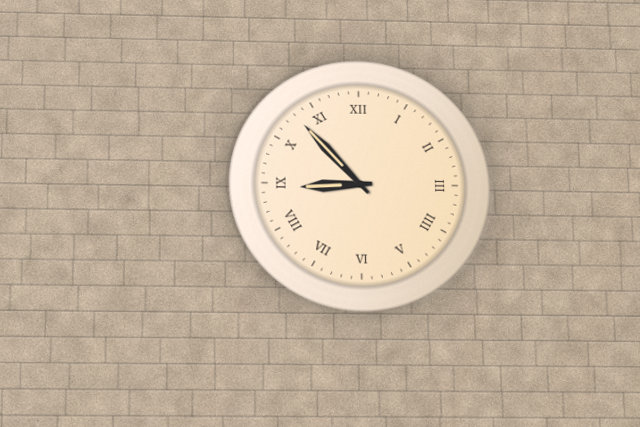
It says 8:53
